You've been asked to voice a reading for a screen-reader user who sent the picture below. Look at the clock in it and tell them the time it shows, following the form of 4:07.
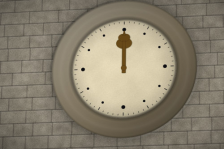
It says 12:00
